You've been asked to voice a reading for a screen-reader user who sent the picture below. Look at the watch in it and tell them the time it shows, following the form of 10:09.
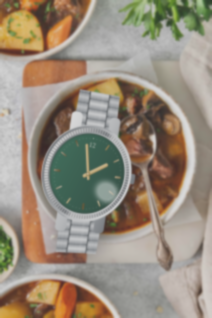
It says 1:58
